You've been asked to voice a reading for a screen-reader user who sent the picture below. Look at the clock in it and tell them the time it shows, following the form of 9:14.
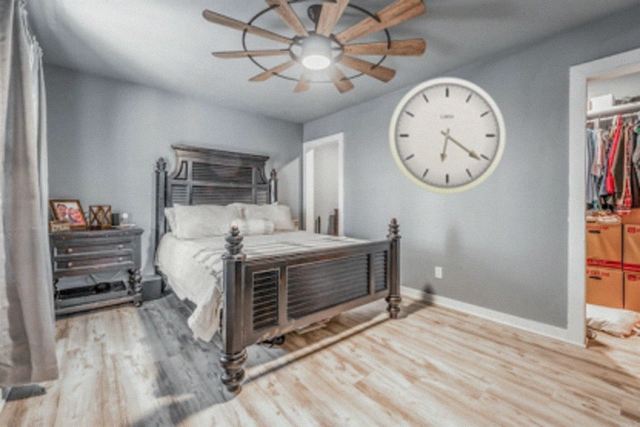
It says 6:21
